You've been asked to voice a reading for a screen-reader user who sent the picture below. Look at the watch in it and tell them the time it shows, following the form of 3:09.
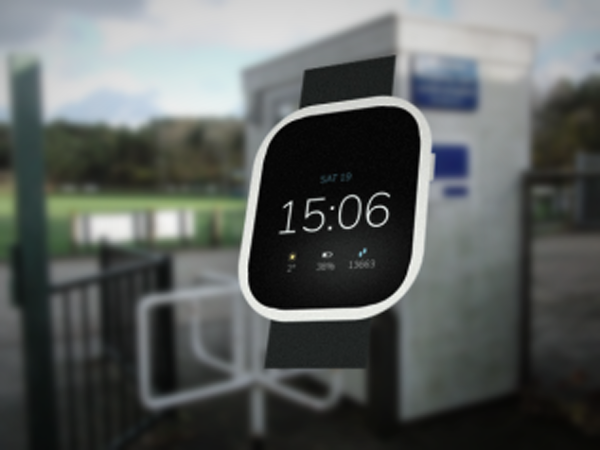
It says 15:06
